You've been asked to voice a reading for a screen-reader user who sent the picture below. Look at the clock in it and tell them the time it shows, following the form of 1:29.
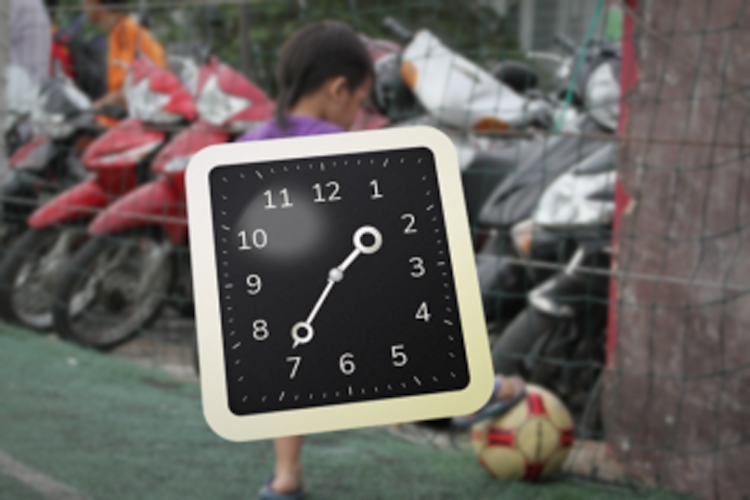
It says 1:36
